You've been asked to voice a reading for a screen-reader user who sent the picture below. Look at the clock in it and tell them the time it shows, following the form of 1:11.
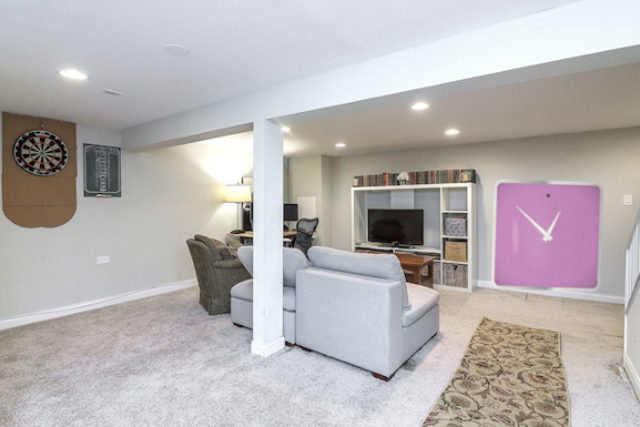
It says 12:52
